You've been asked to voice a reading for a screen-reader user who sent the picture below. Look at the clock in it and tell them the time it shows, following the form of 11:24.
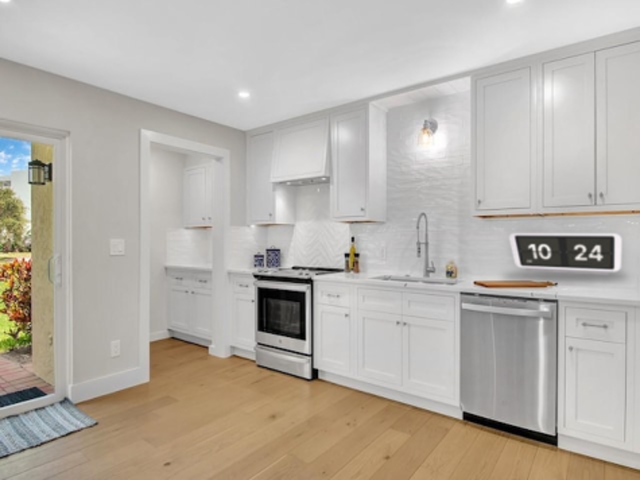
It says 10:24
